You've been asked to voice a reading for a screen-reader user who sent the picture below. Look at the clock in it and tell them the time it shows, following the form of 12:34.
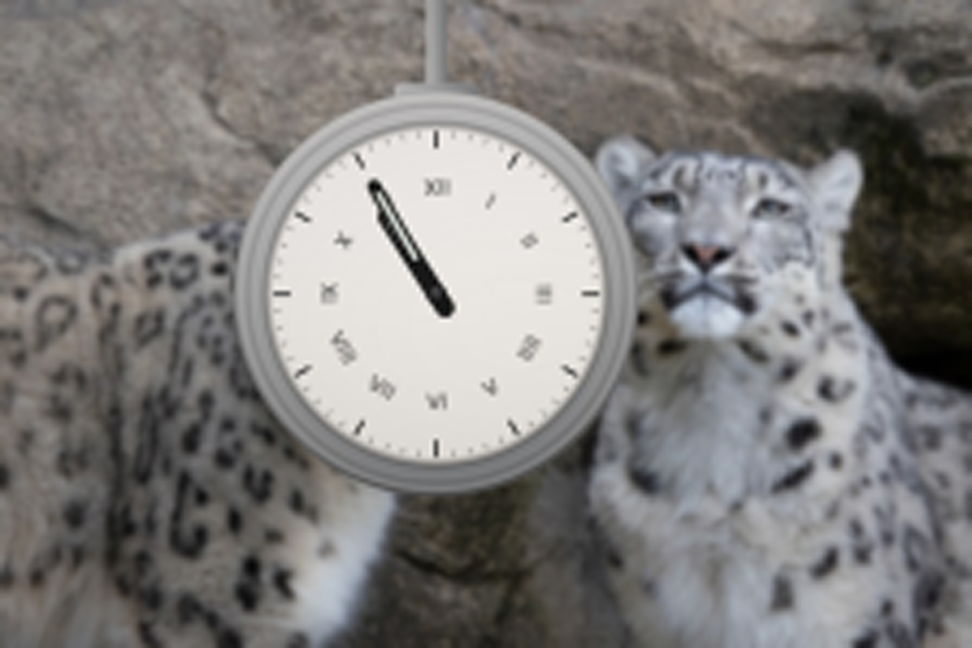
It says 10:55
